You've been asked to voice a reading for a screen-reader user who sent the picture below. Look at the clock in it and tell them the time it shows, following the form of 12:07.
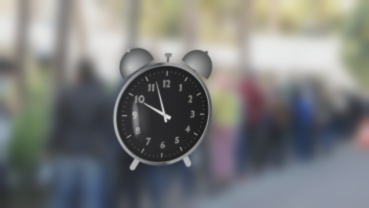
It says 9:57
